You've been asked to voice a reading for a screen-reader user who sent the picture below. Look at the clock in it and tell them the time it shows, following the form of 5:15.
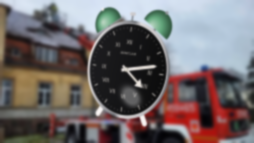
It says 4:13
